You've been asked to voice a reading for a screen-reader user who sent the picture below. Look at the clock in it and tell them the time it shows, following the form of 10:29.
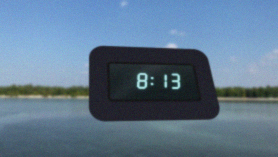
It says 8:13
